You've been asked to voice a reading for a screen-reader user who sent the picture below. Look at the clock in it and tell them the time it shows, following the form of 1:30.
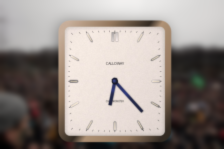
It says 6:23
